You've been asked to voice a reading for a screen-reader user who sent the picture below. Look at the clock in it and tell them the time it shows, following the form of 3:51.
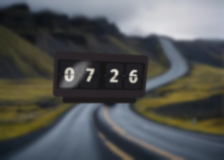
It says 7:26
